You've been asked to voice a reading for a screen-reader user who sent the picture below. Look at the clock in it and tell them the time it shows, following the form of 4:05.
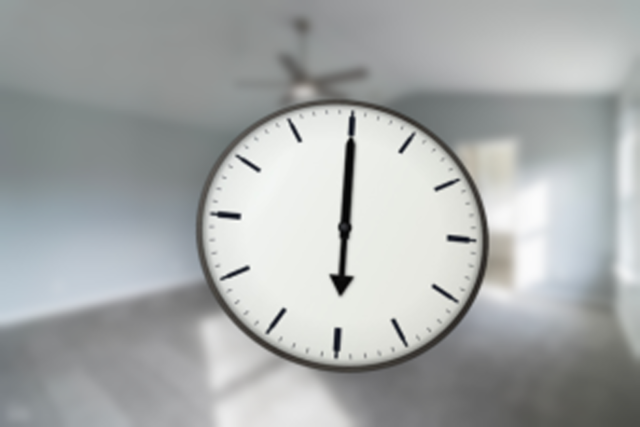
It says 6:00
